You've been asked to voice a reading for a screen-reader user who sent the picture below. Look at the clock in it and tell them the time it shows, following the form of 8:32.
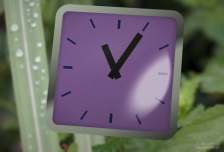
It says 11:05
